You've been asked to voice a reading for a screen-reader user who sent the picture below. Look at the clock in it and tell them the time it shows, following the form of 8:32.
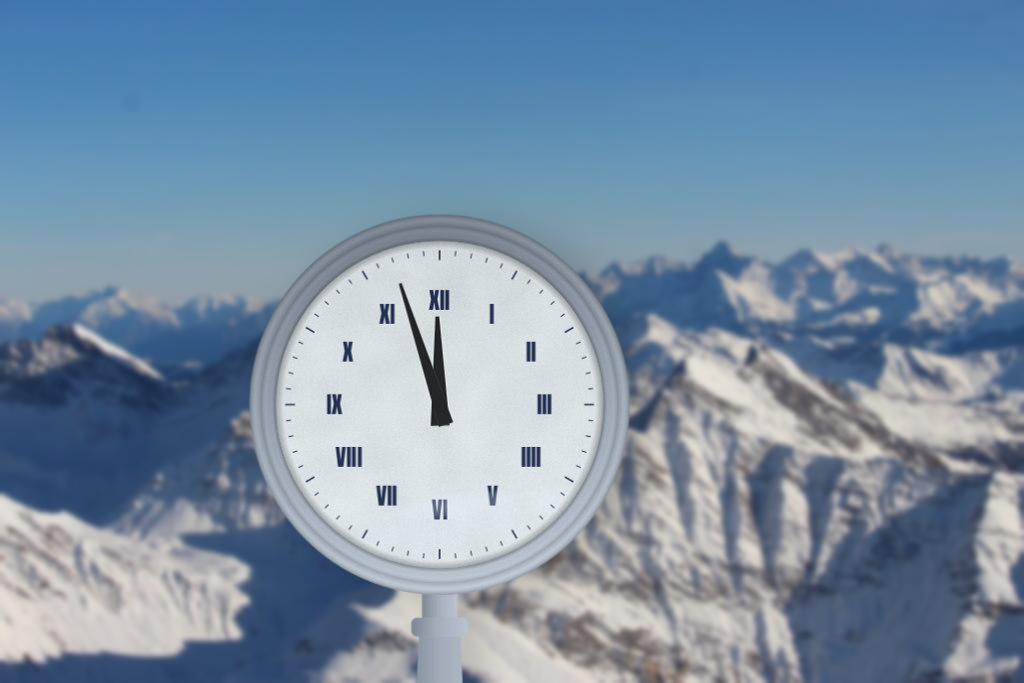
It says 11:57
